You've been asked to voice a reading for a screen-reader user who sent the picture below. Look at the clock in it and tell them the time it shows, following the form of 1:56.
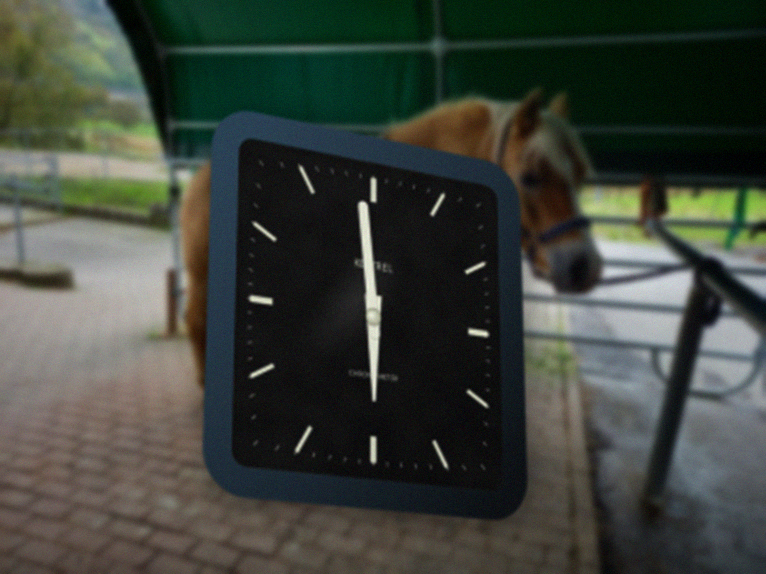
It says 5:59
